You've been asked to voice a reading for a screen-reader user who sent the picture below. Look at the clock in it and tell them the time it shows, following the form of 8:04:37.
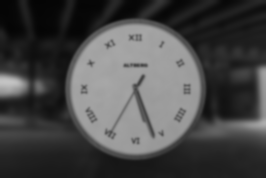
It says 5:26:35
